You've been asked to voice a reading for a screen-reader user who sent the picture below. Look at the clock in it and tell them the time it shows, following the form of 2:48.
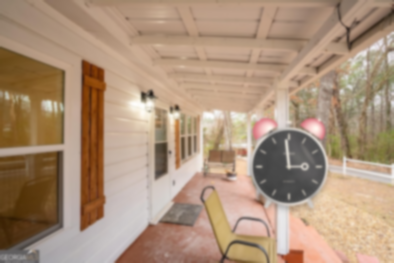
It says 2:59
